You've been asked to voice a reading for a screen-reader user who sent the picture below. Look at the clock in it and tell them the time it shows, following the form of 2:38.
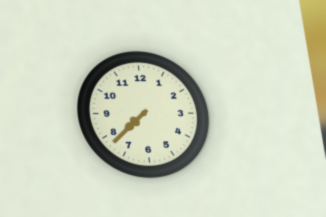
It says 7:38
